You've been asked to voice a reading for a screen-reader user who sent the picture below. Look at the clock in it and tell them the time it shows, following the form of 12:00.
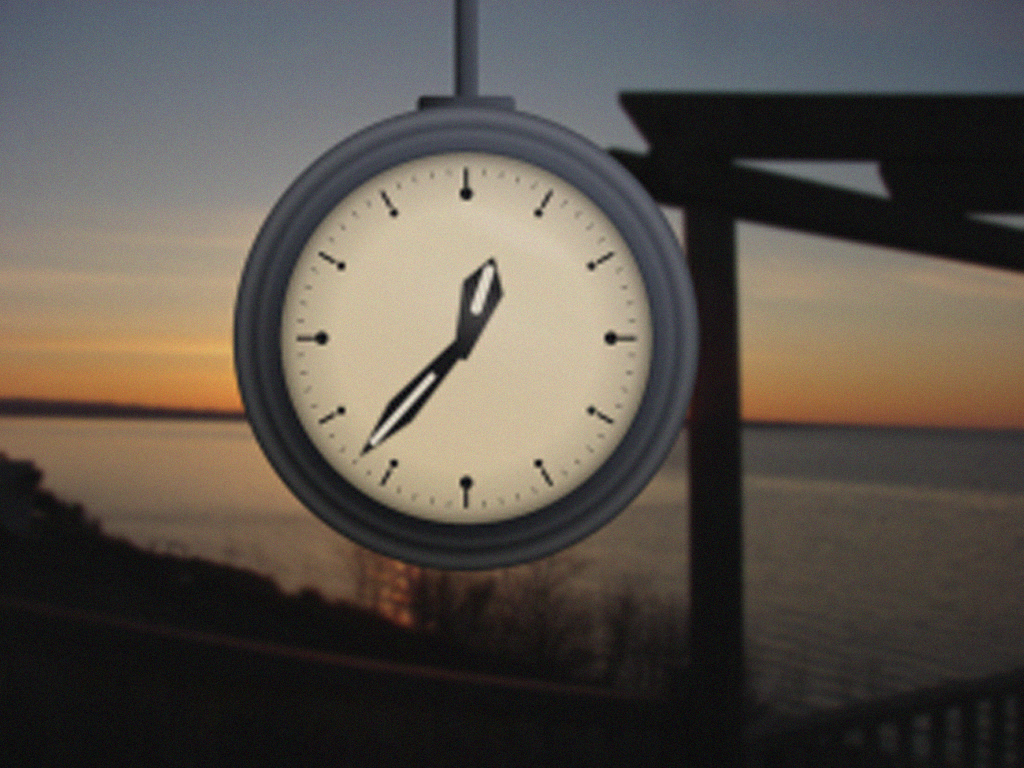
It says 12:37
